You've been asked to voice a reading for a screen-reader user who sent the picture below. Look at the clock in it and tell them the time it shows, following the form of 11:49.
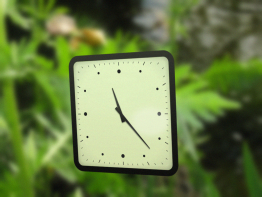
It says 11:23
